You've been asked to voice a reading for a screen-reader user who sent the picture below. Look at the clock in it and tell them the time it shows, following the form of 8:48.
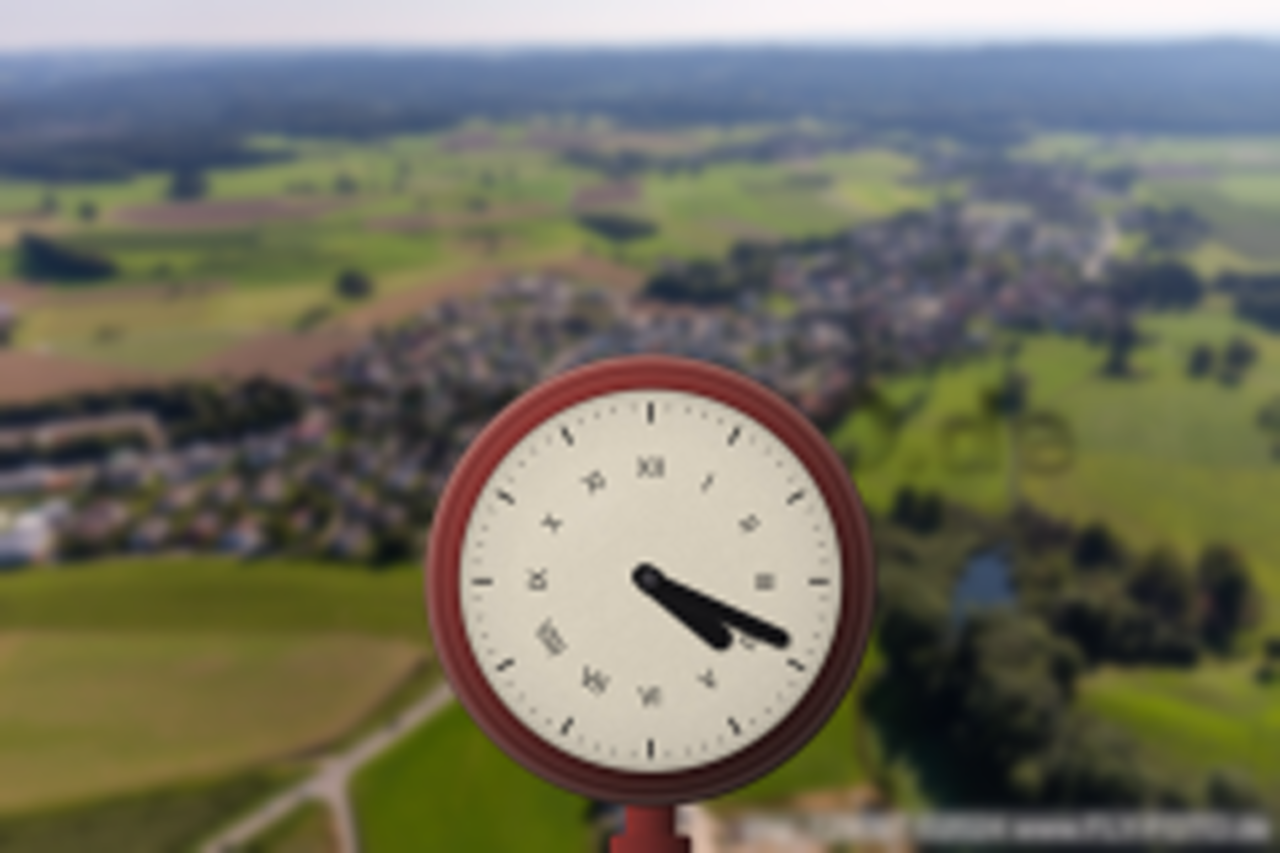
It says 4:19
